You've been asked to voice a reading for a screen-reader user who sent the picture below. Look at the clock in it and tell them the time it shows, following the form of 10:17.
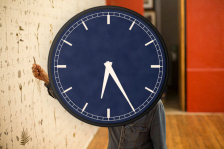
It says 6:25
